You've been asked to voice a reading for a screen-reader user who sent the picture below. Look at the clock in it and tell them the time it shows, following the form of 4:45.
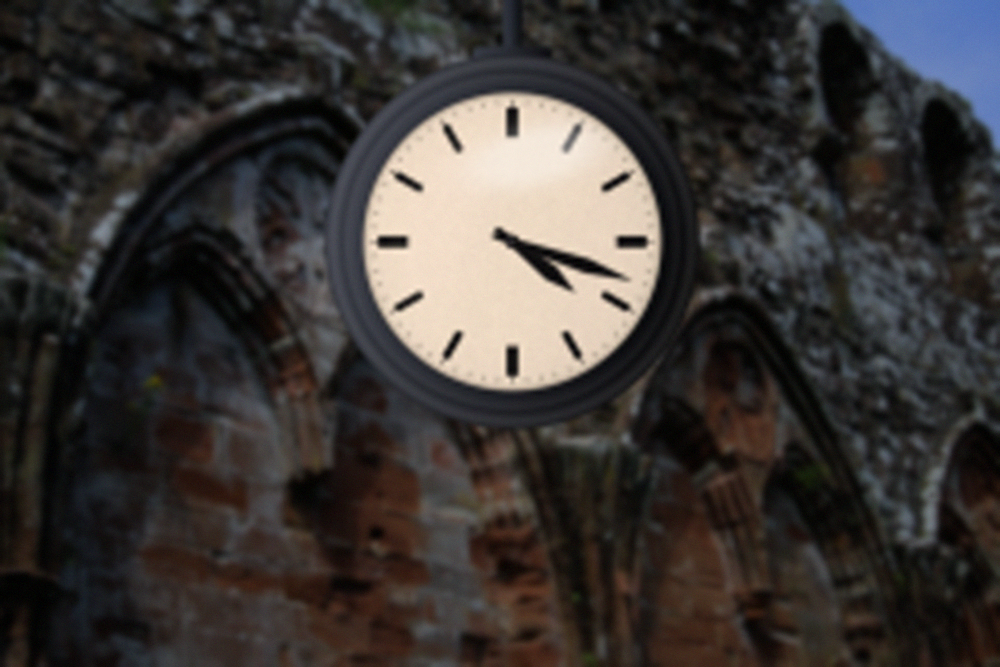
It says 4:18
